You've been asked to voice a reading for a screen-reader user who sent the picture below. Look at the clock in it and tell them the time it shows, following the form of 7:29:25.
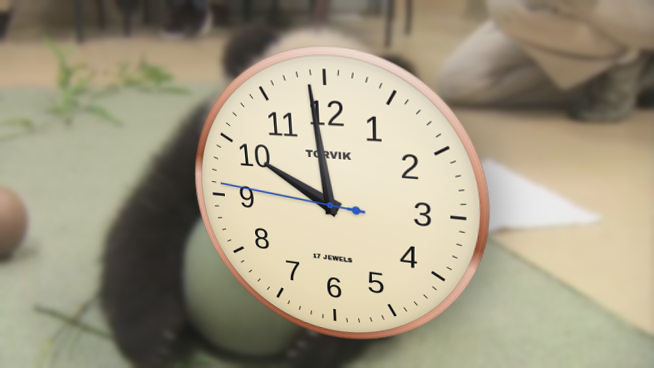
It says 9:58:46
